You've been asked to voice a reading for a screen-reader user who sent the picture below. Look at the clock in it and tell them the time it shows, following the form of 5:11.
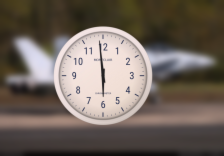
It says 5:59
